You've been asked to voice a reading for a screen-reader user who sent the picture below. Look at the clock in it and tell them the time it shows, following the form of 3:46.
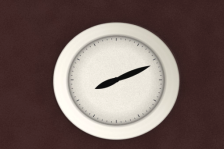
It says 8:11
